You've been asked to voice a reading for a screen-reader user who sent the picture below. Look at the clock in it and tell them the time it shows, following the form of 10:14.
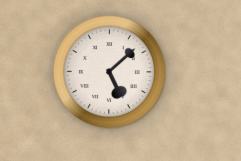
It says 5:08
